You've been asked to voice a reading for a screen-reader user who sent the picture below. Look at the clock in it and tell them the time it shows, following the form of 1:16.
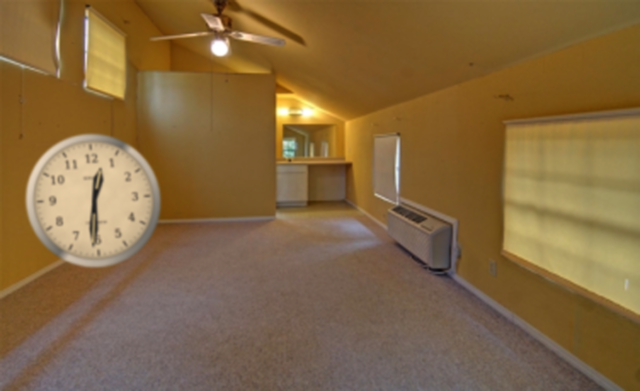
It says 12:31
